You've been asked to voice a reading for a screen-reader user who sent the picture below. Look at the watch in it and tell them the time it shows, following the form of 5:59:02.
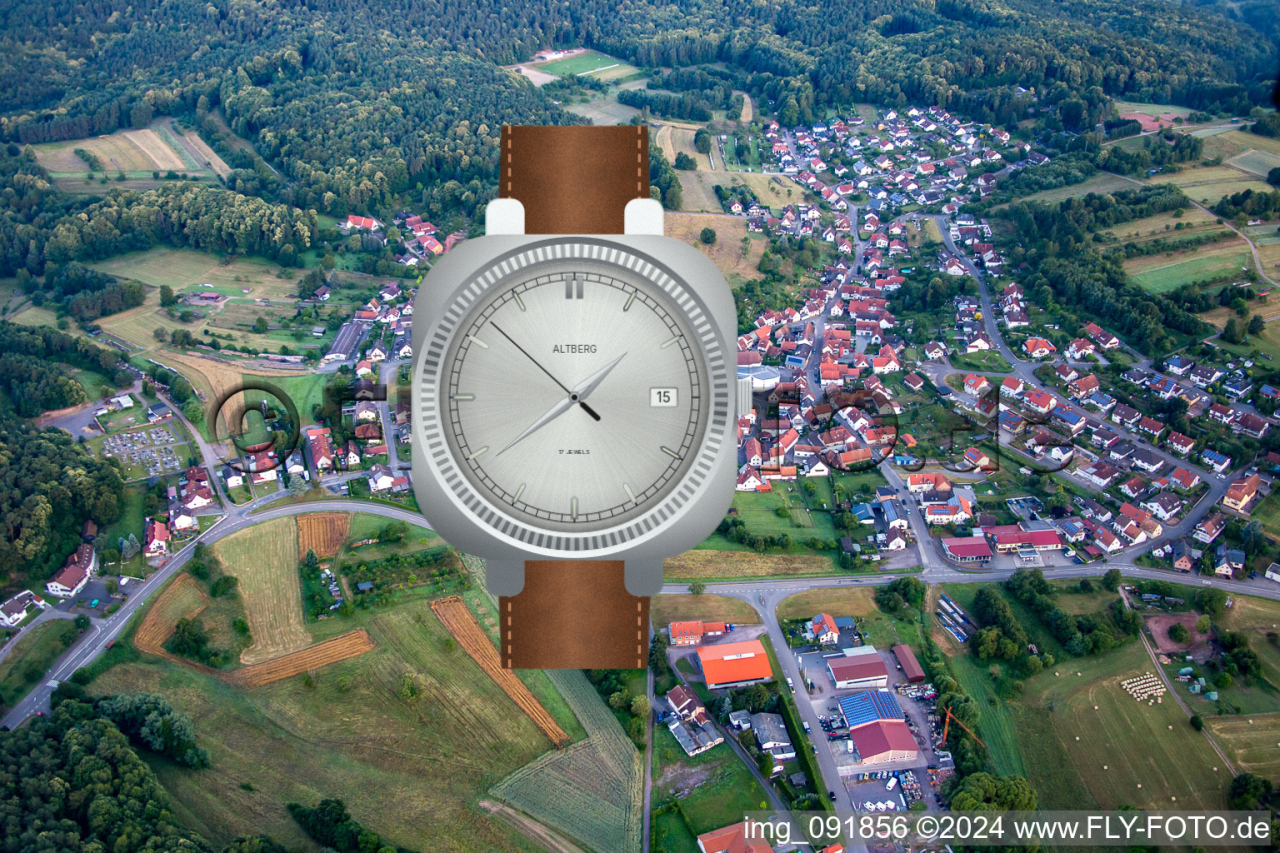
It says 1:38:52
